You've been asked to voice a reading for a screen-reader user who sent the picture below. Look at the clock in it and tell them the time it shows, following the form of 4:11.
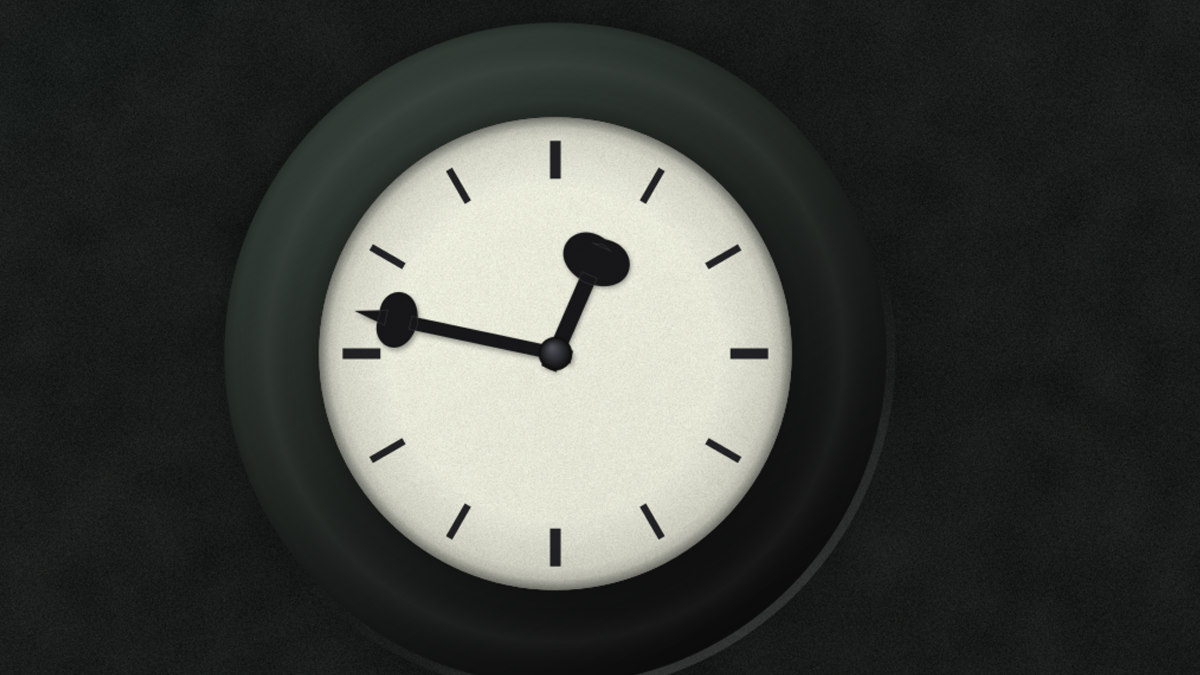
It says 12:47
